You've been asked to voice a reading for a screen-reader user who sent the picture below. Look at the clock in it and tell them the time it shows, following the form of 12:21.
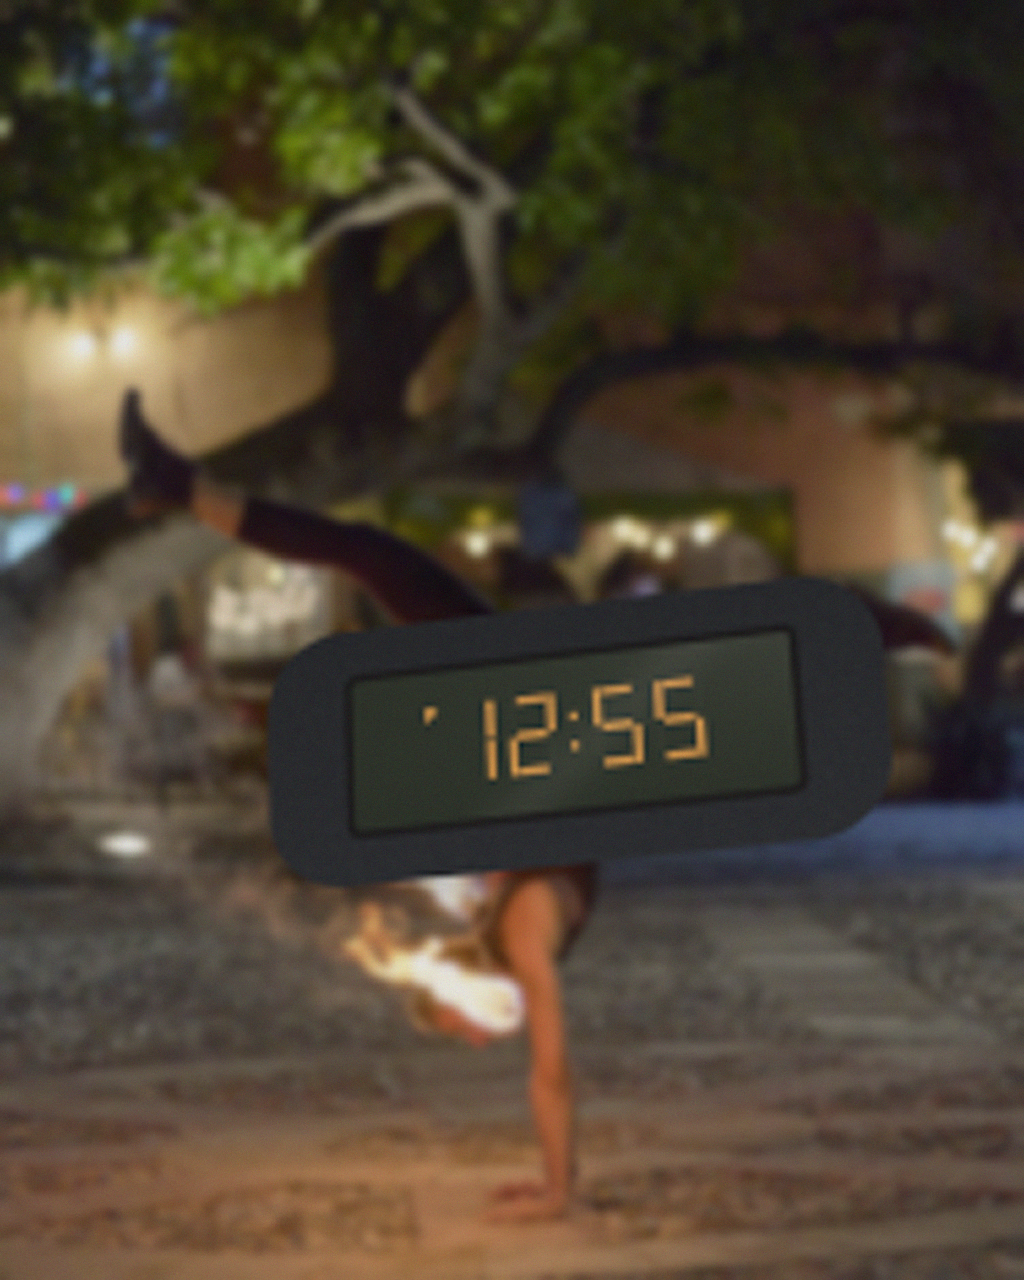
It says 12:55
